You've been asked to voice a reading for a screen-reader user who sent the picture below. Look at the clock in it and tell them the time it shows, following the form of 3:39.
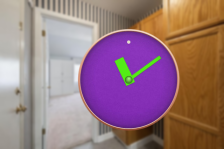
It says 11:09
